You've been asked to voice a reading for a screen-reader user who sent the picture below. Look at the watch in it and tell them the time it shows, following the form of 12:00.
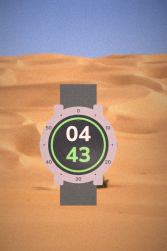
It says 4:43
